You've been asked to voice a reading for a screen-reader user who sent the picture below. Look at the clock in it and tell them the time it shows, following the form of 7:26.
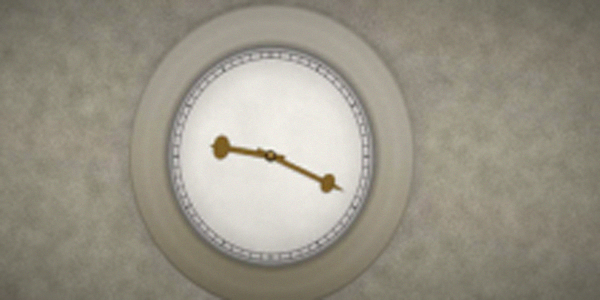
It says 9:19
